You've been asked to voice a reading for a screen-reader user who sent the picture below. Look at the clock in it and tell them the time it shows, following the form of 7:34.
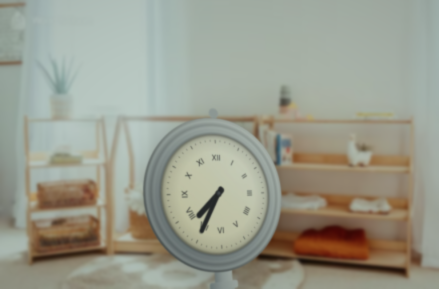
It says 7:35
